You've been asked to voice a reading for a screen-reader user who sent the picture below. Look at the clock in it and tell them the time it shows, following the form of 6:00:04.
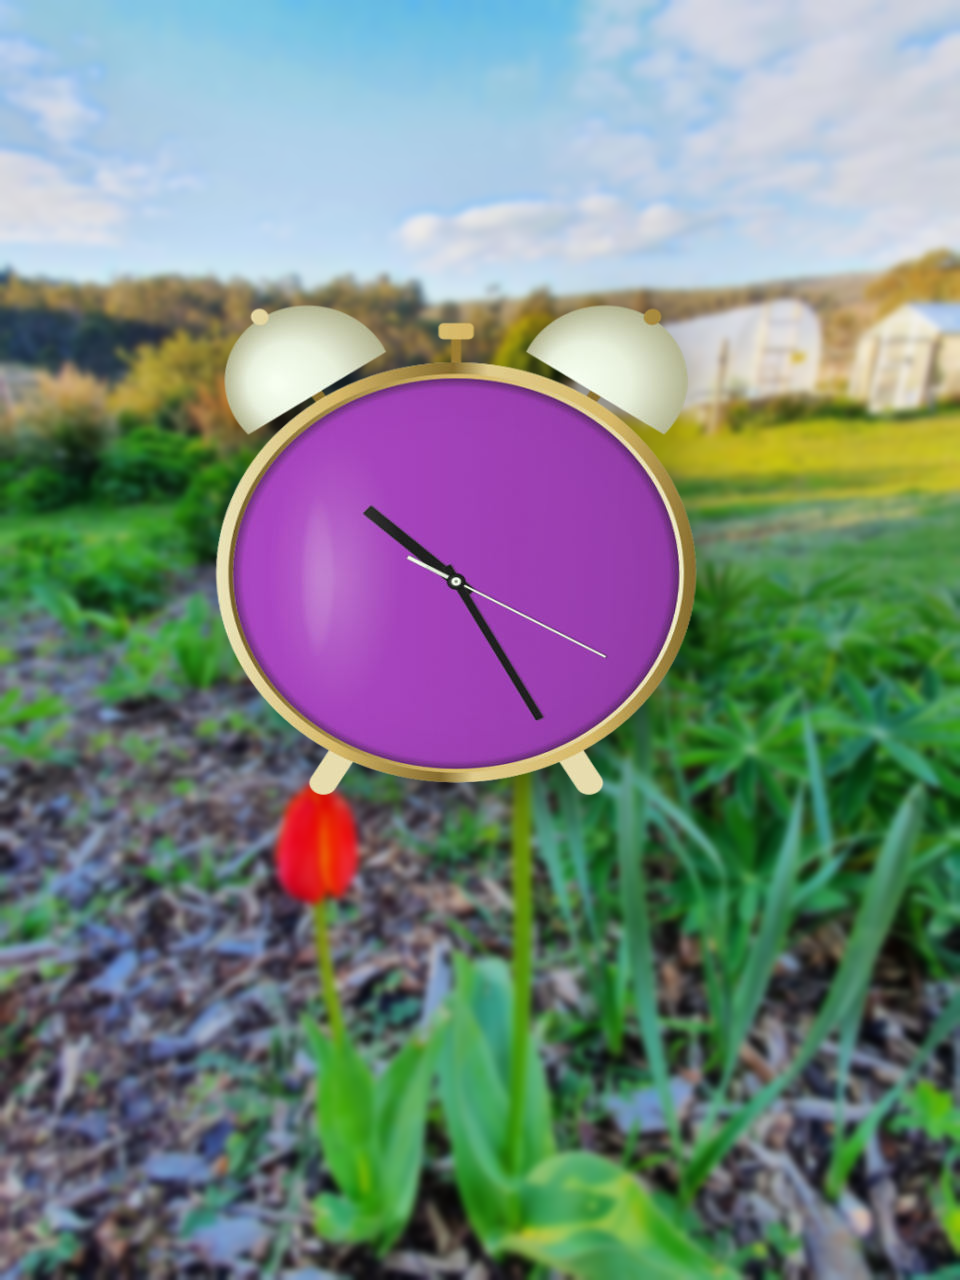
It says 10:25:20
